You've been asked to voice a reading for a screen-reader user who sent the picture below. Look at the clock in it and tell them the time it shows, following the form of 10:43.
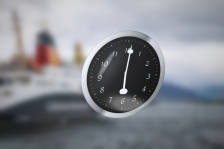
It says 6:01
